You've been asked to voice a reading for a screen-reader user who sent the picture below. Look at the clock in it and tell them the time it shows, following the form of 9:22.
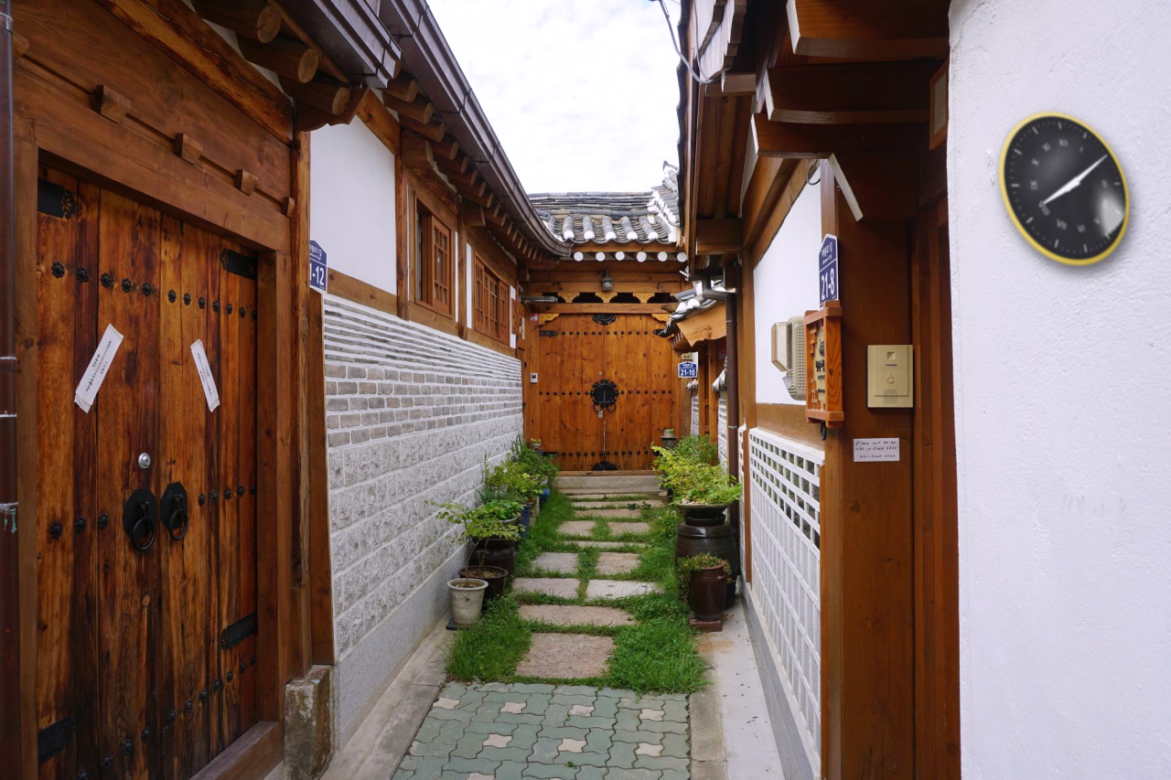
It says 8:10
